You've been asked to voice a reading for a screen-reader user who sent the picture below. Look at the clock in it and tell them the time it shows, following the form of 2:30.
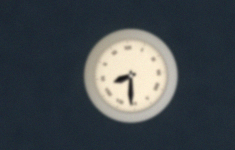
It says 8:31
